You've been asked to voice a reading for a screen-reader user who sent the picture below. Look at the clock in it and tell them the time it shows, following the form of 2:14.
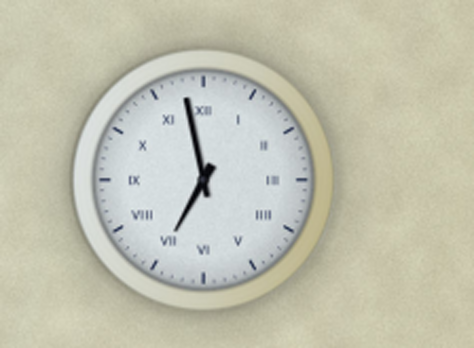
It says 6:58
